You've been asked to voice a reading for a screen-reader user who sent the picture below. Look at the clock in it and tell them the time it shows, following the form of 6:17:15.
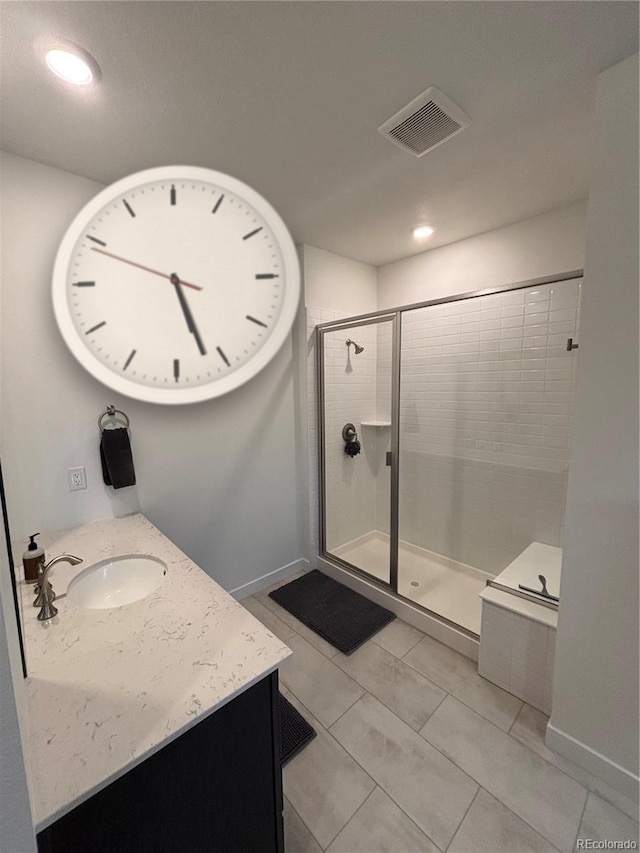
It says 5:26:49
